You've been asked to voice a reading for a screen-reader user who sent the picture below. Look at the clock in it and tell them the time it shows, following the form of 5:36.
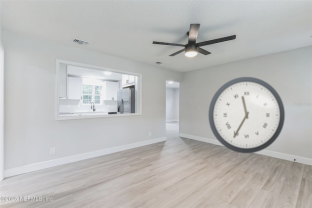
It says 11:35
